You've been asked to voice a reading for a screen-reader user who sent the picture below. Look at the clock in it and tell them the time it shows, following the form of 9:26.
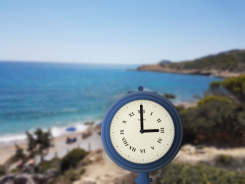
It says 3:00
